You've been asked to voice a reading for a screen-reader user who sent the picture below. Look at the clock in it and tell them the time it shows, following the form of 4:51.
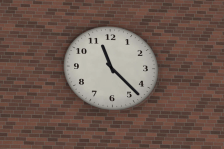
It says 11:23
